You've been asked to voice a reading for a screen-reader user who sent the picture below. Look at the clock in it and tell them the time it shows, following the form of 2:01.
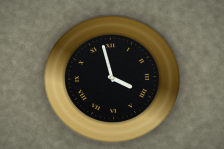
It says 3:58
